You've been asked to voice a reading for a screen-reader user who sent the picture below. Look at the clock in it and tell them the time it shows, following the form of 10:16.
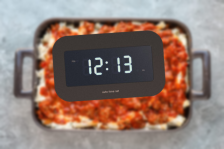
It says 12:13
